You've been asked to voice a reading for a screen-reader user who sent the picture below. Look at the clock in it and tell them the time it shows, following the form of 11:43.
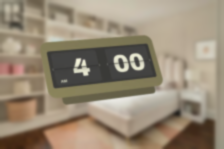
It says 4:00
